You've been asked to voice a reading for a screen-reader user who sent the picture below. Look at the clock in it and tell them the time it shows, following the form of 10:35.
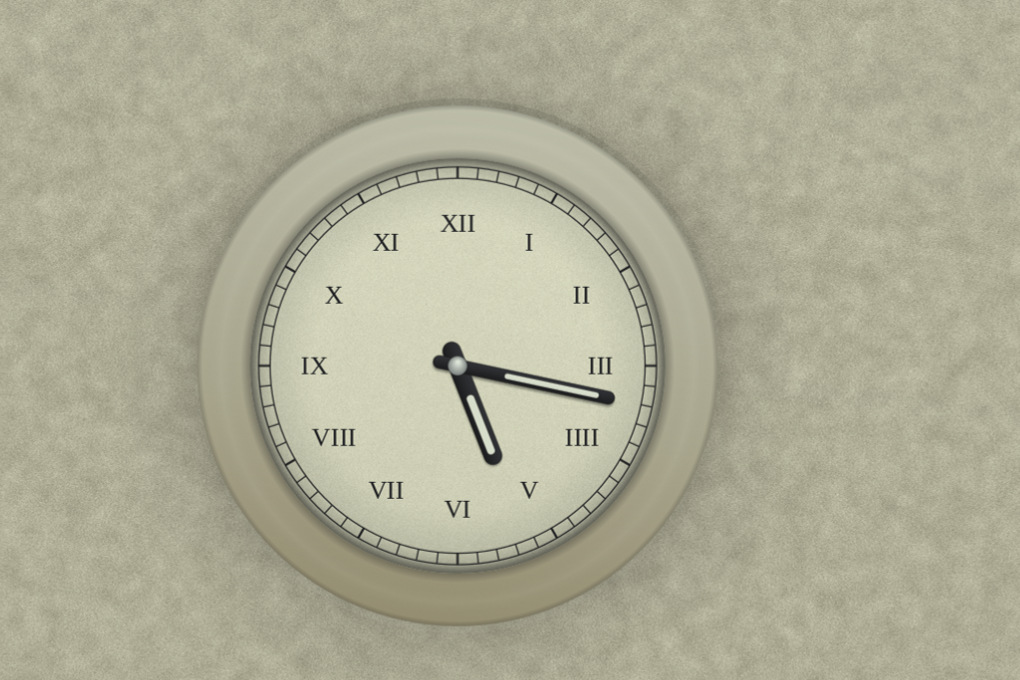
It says 5:17
